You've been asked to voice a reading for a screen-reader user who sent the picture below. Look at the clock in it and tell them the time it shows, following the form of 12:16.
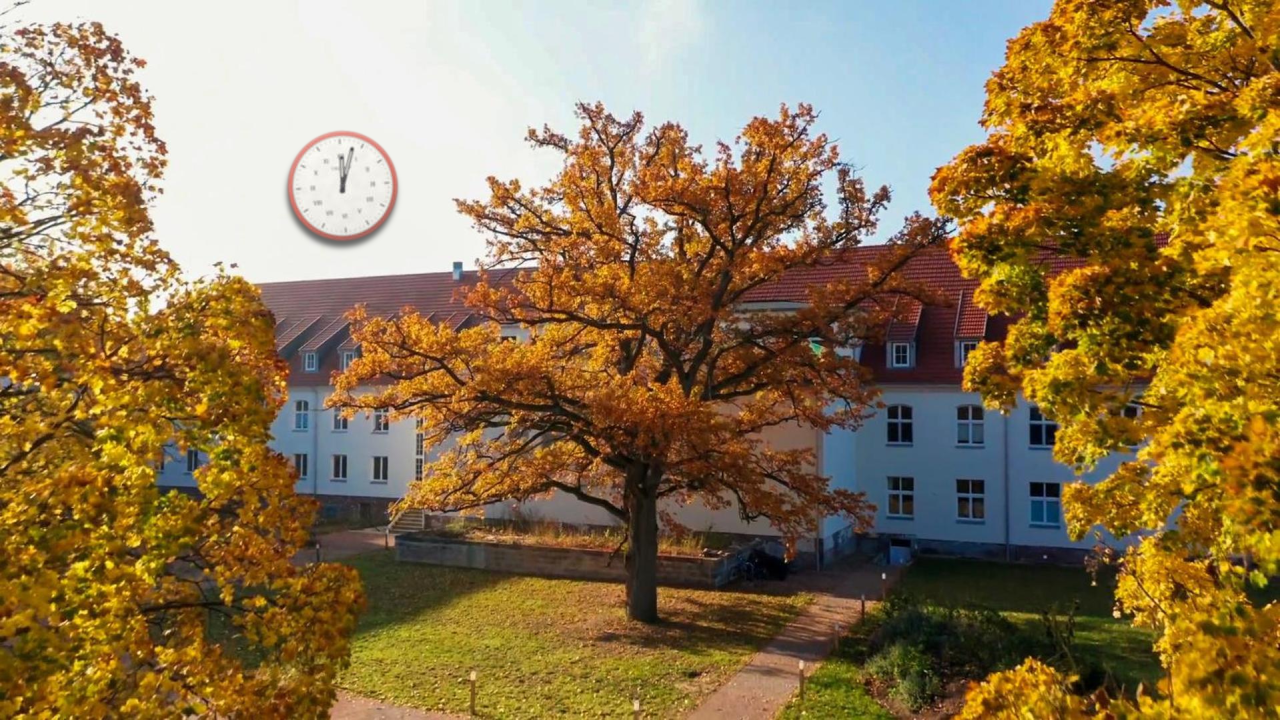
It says 12:03
